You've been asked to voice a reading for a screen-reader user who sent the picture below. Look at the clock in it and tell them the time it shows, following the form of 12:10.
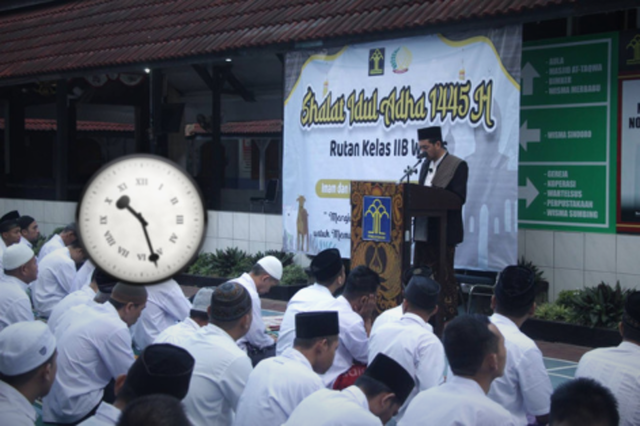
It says 10:27
